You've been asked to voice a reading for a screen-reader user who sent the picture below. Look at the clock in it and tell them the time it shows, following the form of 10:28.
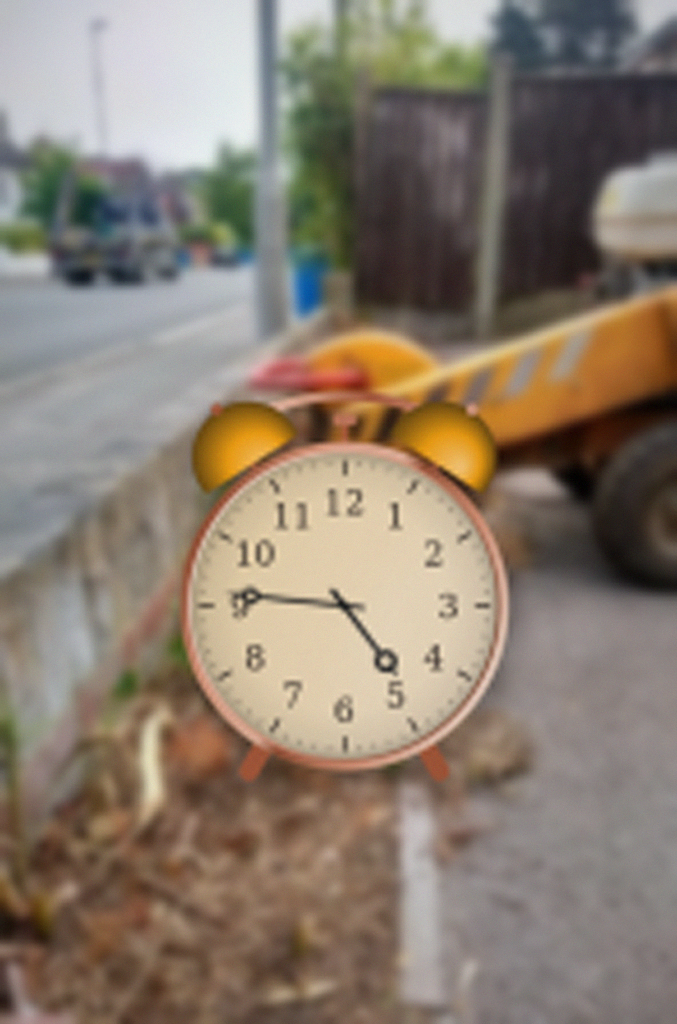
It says 4:46
